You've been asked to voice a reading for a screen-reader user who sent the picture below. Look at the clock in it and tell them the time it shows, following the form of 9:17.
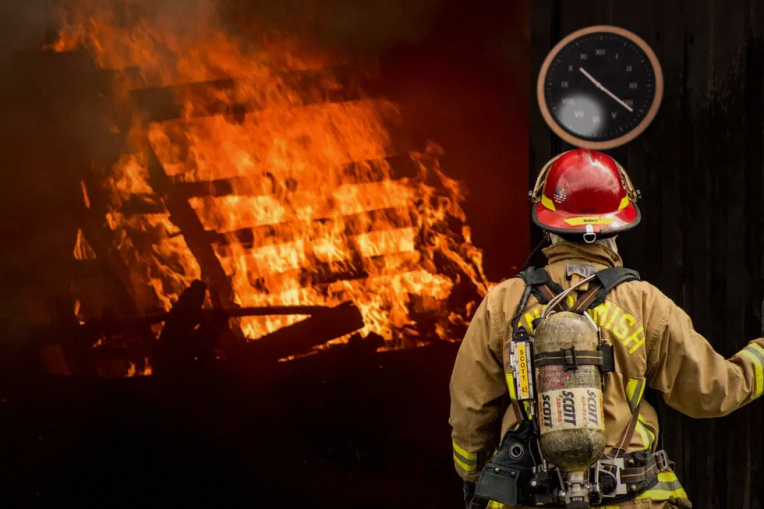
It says 10:21
